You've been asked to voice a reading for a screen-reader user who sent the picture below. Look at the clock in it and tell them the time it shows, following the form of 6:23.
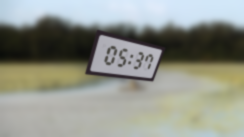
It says 5:37
